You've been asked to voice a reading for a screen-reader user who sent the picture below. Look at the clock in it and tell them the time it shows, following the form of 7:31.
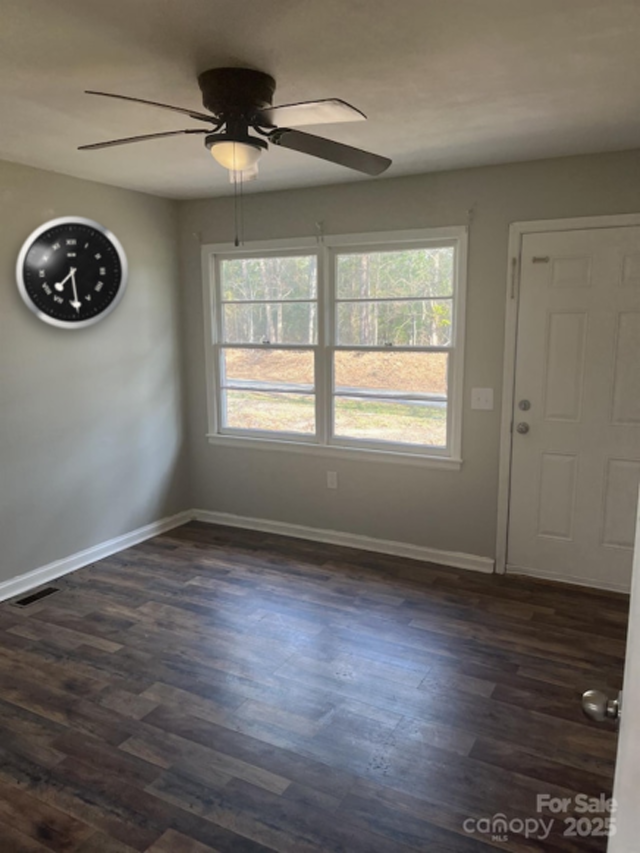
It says 7:29
